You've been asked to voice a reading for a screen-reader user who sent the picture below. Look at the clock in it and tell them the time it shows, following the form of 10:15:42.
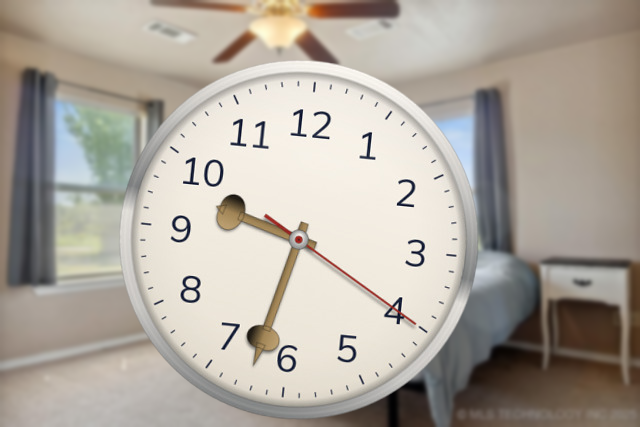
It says 9:32:20
